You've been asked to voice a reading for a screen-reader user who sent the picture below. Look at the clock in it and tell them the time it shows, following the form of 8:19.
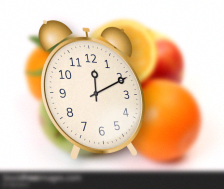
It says 12:11
